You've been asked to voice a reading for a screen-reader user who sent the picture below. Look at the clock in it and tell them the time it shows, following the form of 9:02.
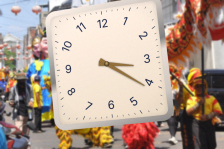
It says 3:21
